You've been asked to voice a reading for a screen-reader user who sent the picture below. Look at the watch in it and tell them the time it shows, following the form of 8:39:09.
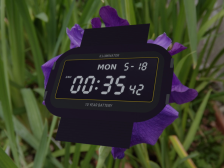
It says 0:35:42
